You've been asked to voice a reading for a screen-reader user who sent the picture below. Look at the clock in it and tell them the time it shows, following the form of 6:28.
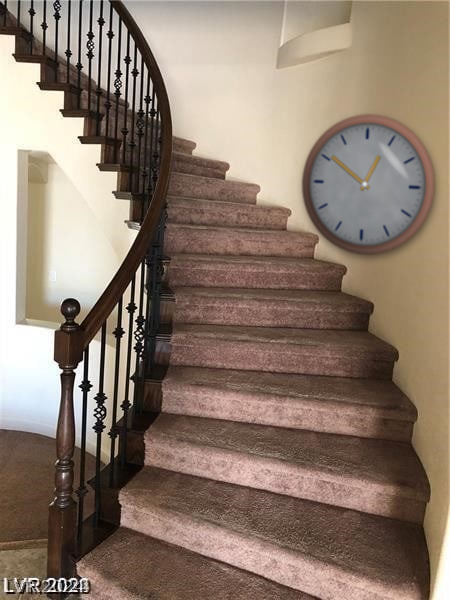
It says 12:51
